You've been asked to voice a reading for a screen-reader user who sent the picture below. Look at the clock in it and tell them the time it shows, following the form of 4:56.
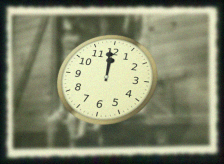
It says 11:59
